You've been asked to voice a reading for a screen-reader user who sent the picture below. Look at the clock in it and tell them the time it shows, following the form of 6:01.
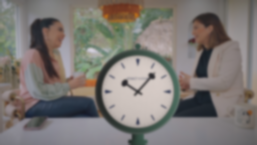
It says 10:07
